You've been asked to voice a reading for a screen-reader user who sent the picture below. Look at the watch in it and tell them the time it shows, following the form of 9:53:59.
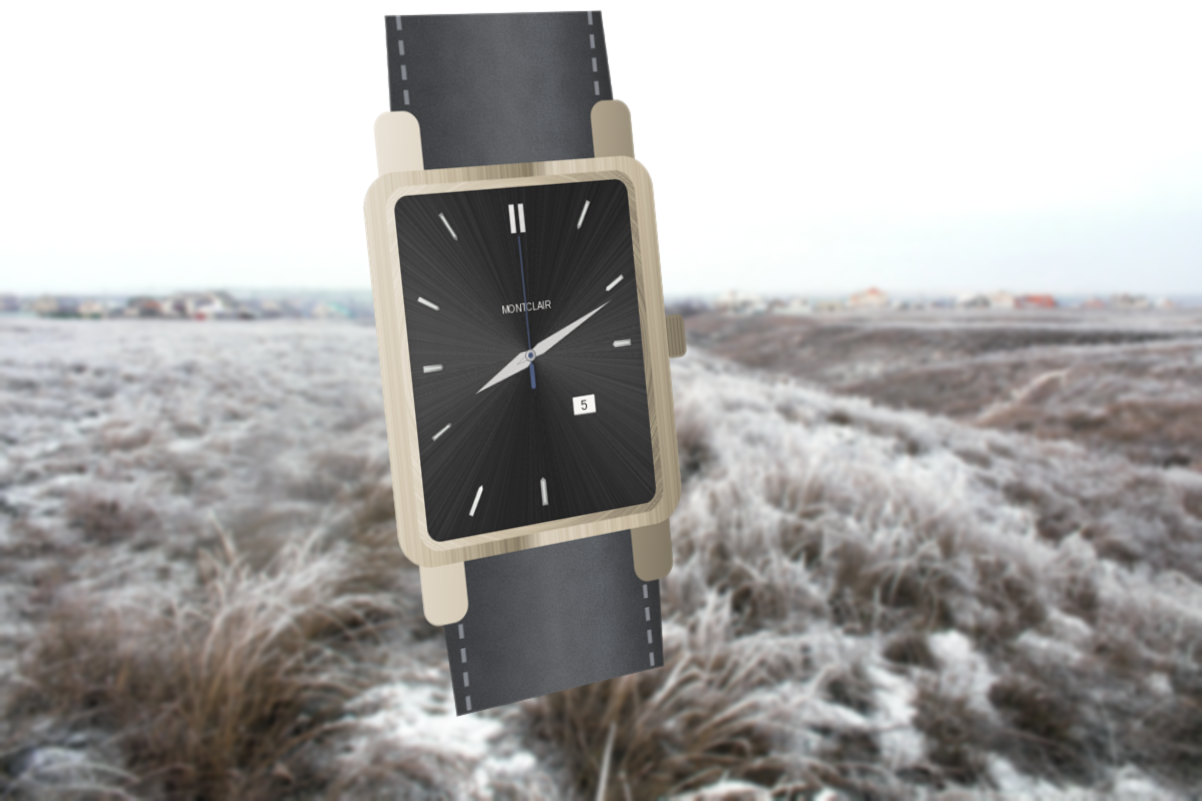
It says 8:11:00
